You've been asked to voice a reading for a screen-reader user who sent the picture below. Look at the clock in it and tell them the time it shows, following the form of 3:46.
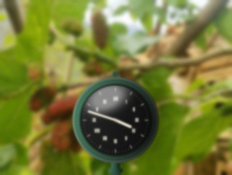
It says 3:48
